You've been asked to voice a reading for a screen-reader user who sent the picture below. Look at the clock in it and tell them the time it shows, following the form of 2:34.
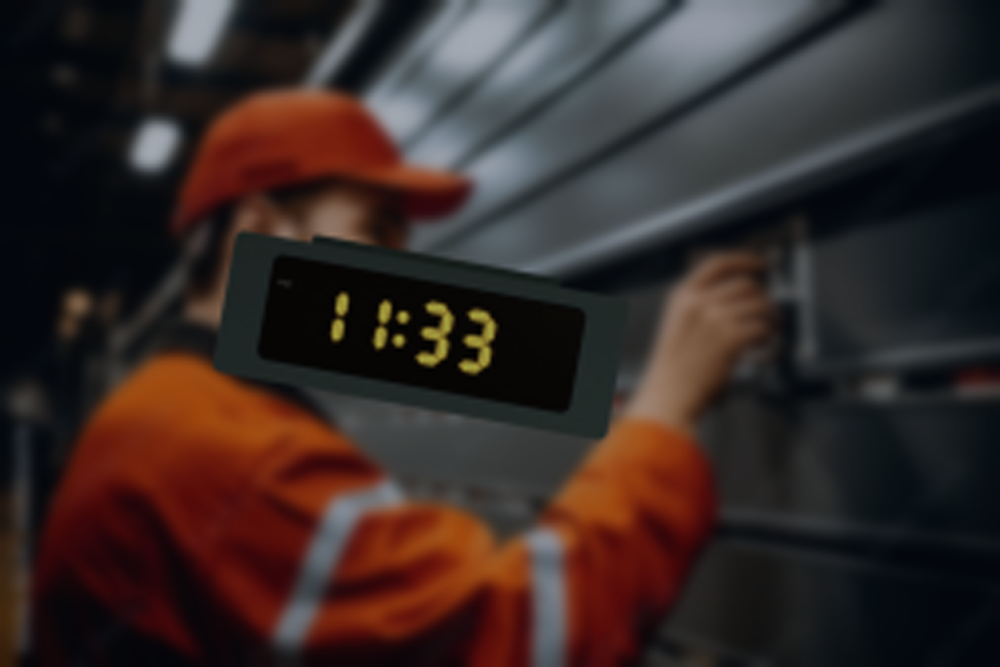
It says 11:33
